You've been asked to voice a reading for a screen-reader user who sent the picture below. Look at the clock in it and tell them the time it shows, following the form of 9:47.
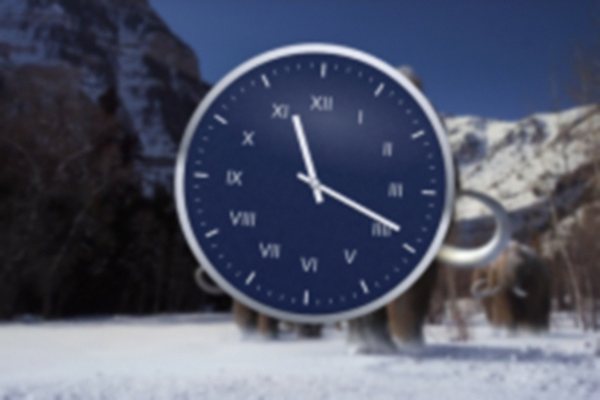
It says 11:19
